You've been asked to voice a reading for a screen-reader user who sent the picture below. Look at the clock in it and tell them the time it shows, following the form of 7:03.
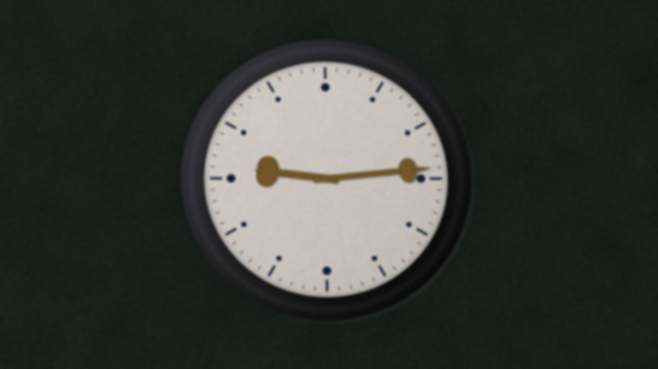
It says 9:14
